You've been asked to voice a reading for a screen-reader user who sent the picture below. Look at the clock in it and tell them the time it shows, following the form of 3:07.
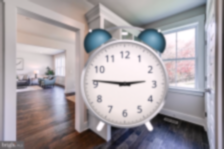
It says 2:46
